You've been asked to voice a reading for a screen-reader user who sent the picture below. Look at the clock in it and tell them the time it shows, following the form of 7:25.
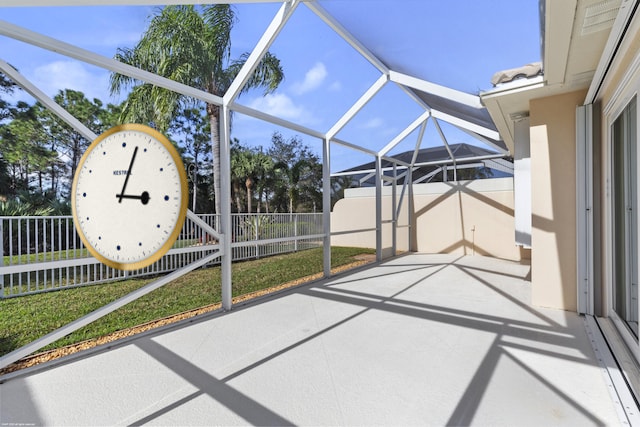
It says 3:03
